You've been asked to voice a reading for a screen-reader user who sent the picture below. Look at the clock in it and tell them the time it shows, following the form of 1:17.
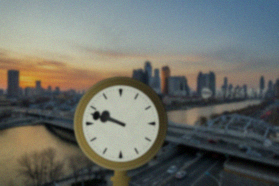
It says 9:48
